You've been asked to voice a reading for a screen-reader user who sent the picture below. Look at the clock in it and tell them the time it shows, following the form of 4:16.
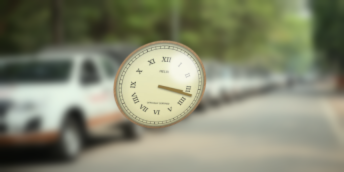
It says 3:17
